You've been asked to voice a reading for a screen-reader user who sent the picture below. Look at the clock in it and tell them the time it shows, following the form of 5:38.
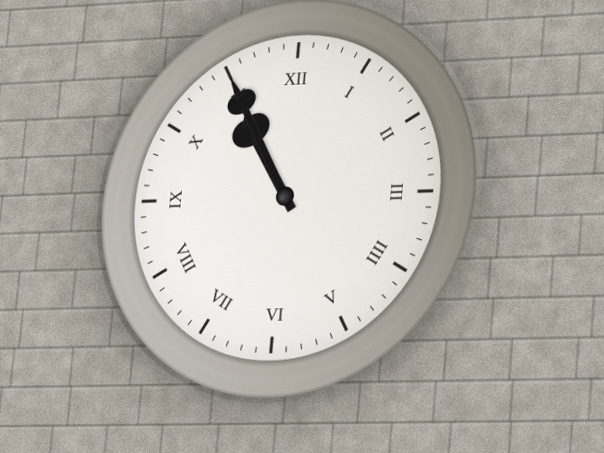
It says 10:55
